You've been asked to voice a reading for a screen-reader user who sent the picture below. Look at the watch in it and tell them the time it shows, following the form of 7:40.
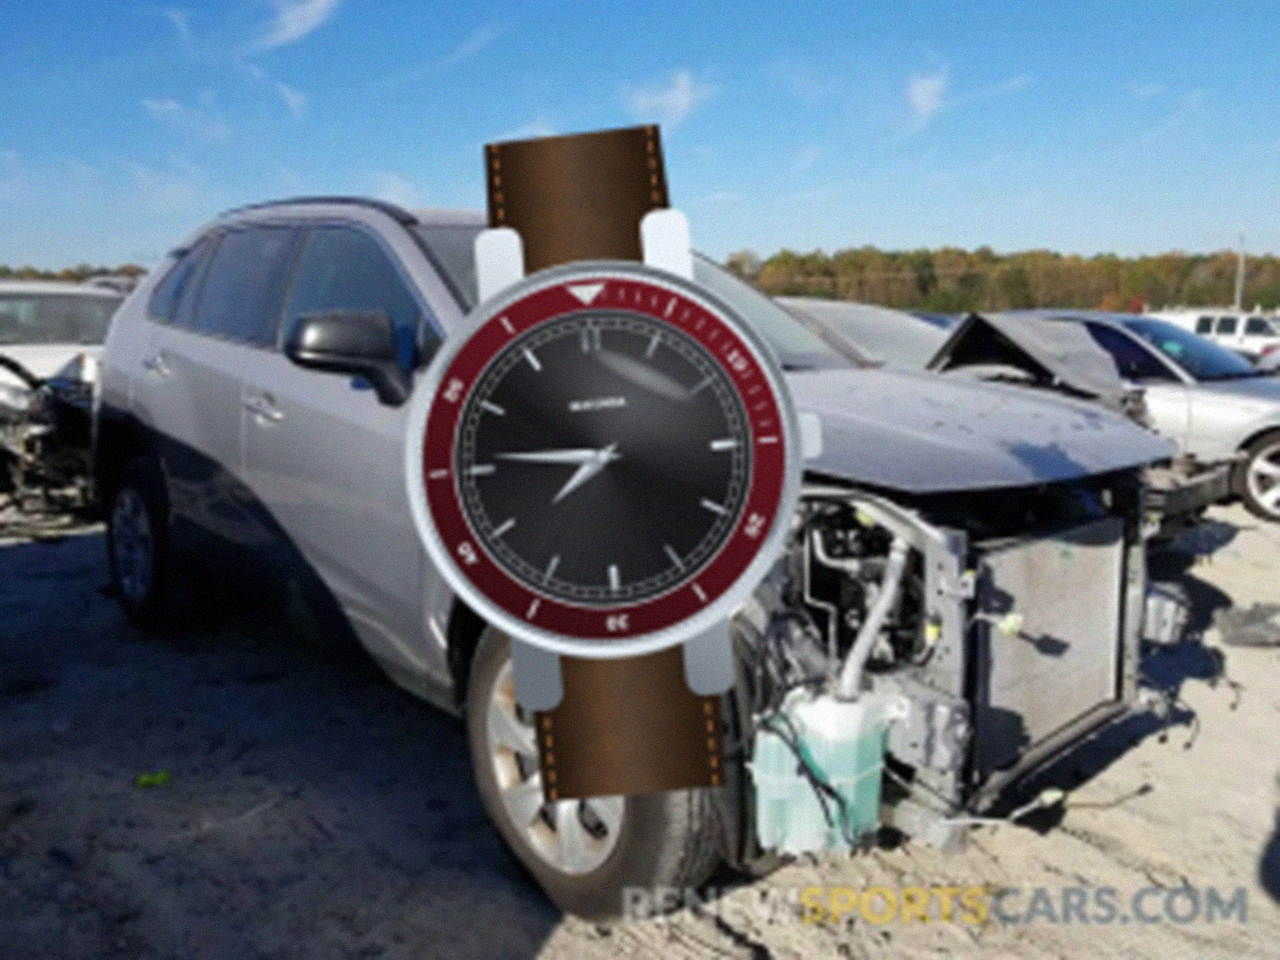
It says 7:46
